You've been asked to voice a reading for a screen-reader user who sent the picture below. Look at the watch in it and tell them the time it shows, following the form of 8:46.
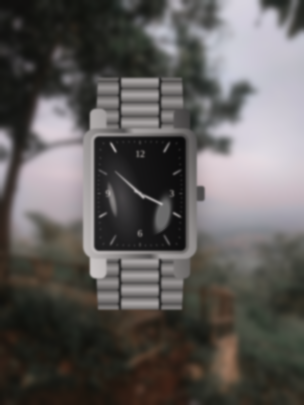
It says 3:52
